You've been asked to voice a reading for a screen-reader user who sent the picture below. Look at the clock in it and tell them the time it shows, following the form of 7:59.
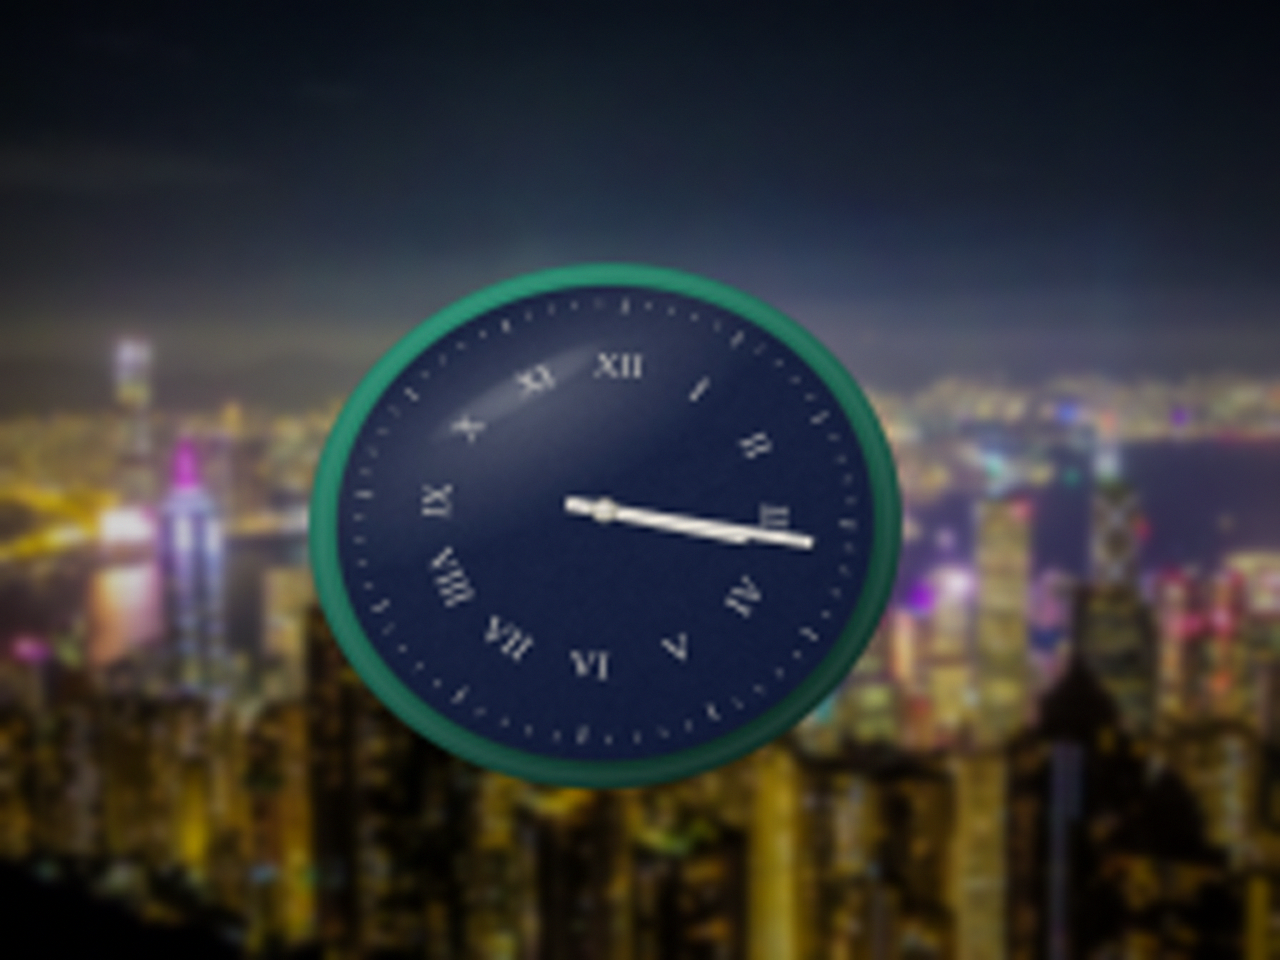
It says 3:16
